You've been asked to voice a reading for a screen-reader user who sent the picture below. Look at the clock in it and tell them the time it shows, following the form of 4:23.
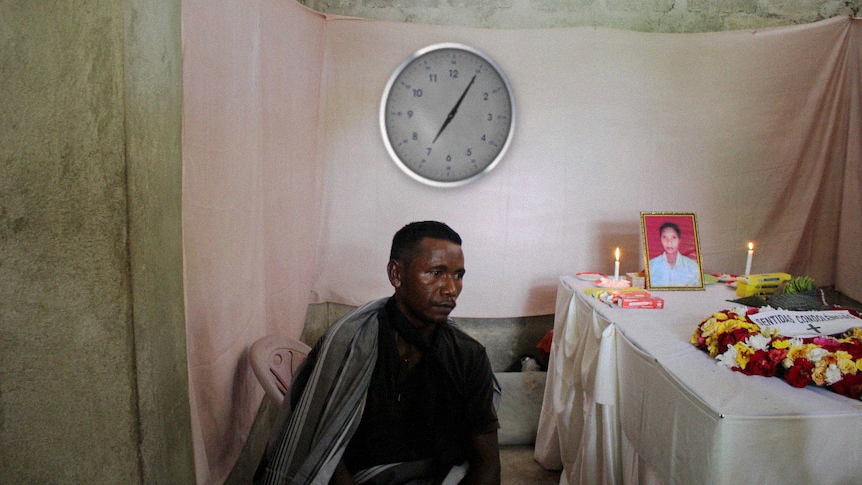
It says 7:05
